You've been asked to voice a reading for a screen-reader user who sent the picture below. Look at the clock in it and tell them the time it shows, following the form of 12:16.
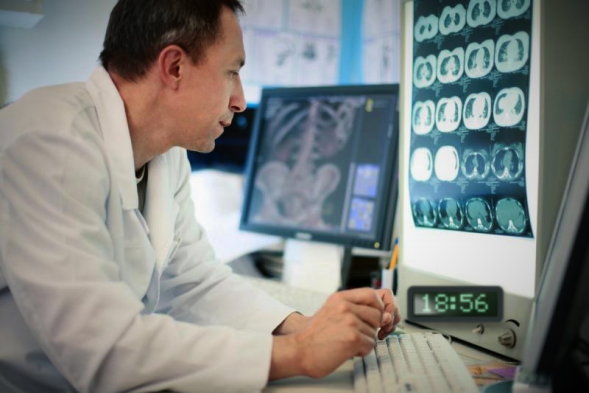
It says 18:56
